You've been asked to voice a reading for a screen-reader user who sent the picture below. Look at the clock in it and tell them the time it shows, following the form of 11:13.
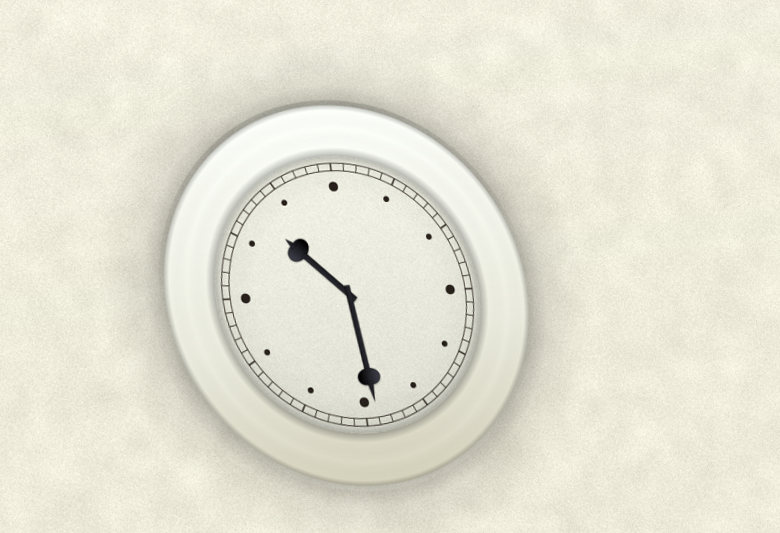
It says 10:29
